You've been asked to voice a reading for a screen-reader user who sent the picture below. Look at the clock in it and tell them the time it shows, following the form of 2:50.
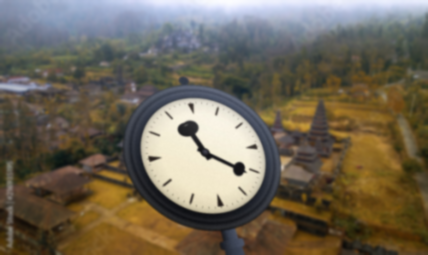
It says 11:21
